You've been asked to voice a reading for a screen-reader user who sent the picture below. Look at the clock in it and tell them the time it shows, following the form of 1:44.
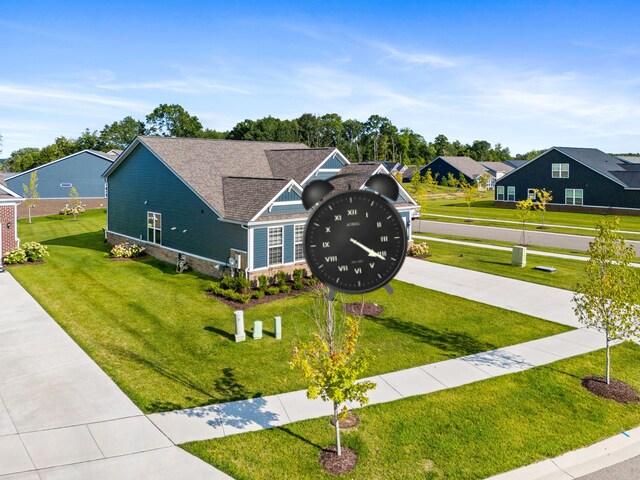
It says 4:21
